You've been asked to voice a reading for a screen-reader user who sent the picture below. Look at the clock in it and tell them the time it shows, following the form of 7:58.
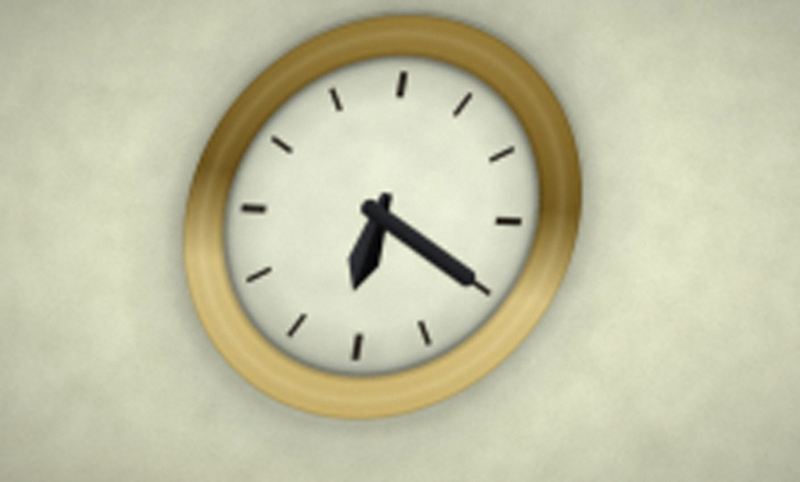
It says 6:20
